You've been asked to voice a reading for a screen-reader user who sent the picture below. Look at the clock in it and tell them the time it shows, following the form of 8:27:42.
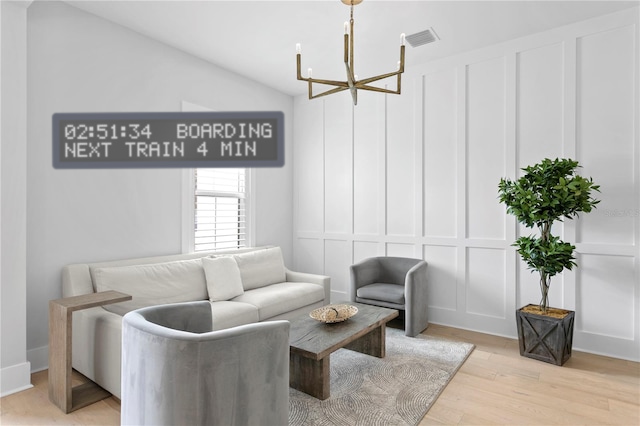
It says 2:51:34
